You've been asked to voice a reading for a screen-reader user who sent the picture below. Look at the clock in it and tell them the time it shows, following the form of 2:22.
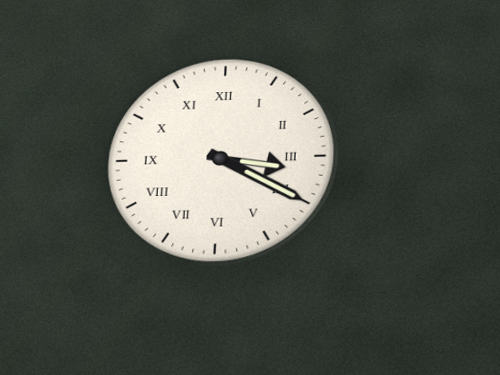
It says 3:20
